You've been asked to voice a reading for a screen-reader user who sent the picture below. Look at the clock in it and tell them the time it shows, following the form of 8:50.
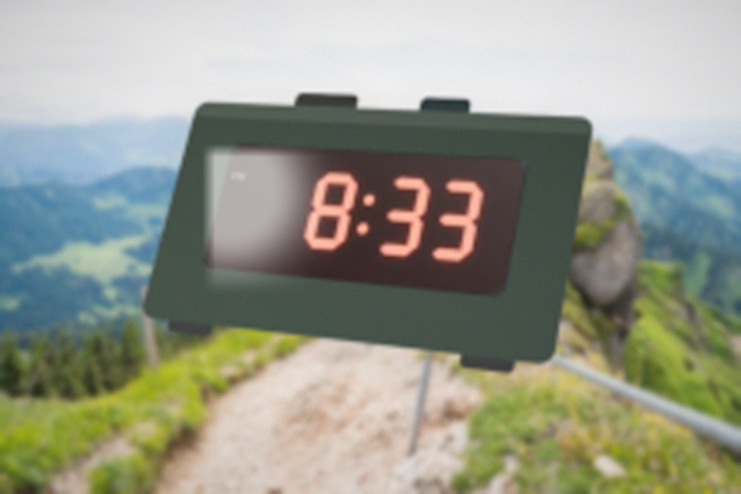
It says 8:33
